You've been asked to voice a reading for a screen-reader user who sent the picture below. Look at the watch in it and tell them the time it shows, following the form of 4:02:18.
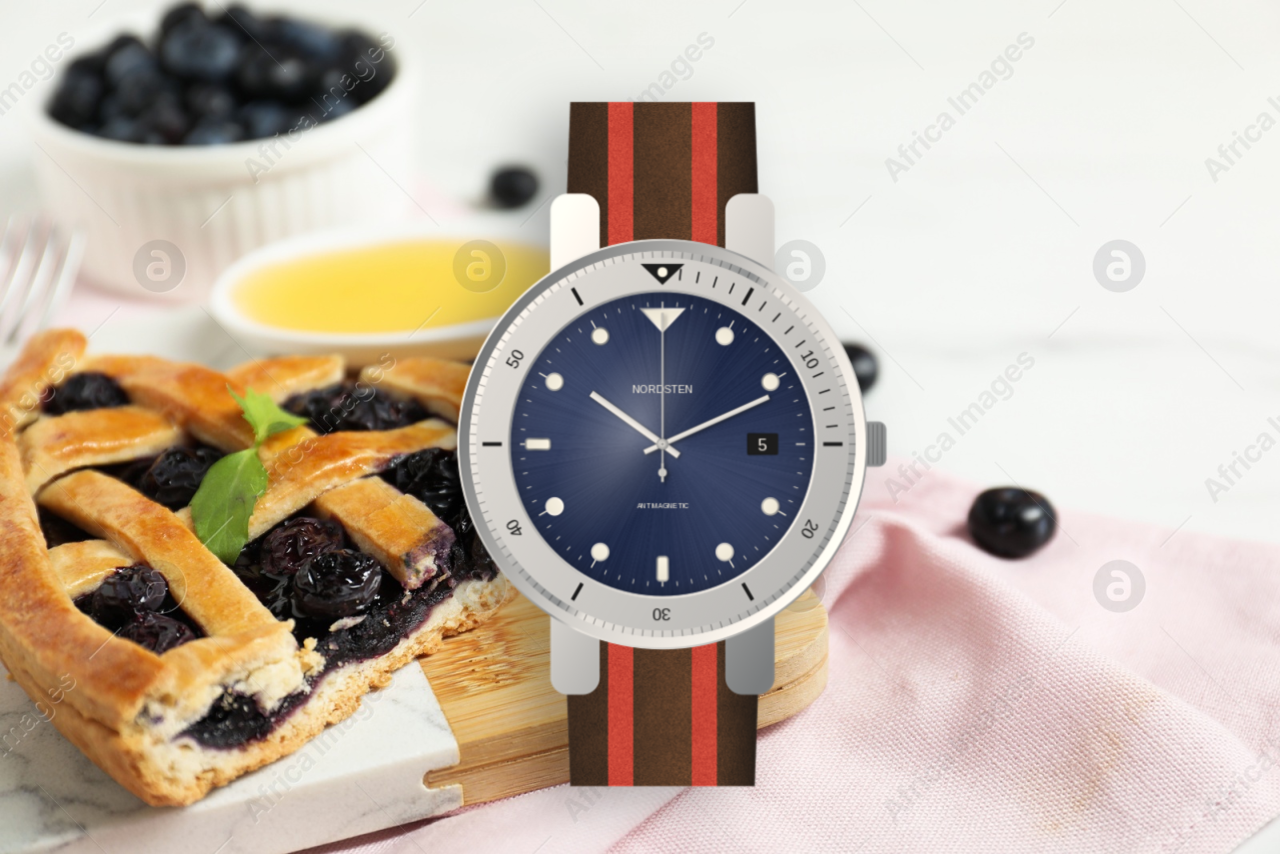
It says 10:11:00
